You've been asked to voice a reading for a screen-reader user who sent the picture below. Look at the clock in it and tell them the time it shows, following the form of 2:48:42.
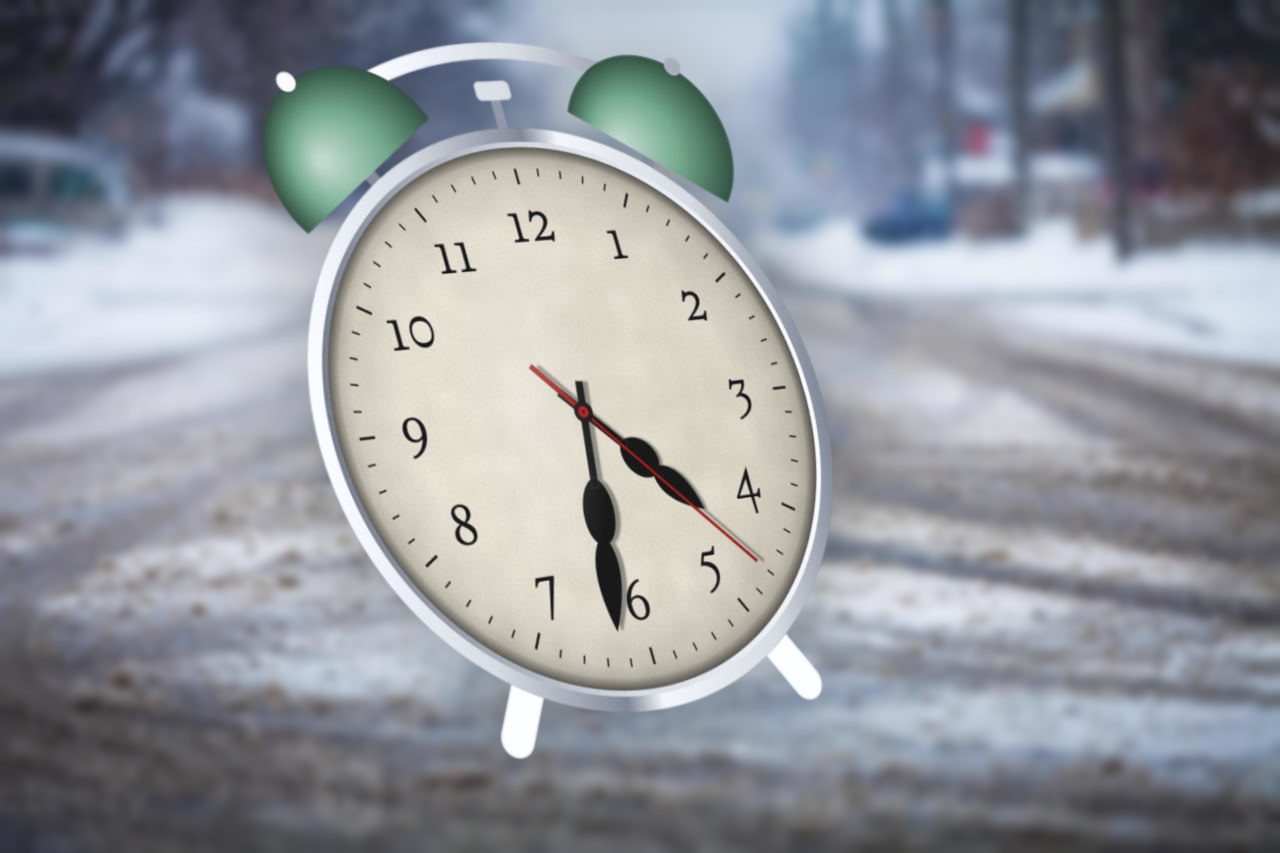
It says 4:31:23
